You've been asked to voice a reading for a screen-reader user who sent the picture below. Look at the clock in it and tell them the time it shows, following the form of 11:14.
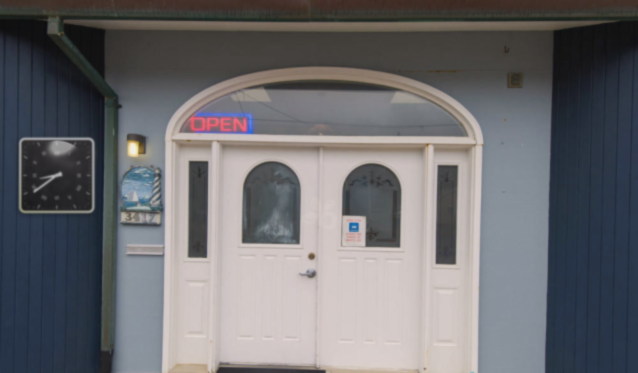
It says 8:39
